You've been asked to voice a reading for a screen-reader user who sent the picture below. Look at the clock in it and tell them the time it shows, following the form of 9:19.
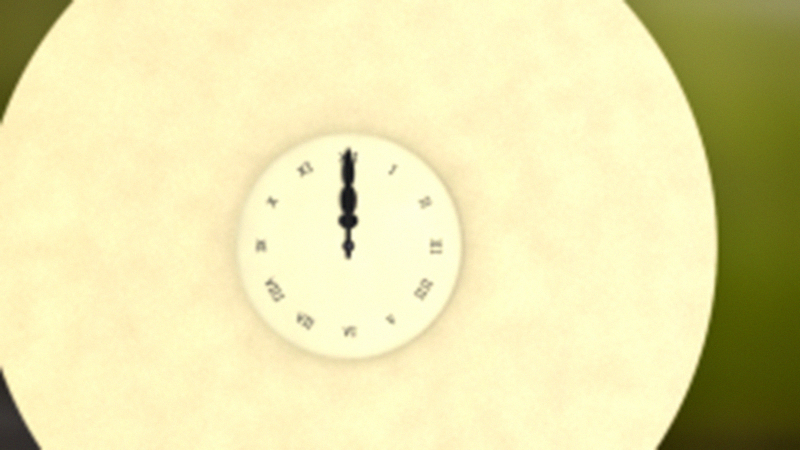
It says 12:00
